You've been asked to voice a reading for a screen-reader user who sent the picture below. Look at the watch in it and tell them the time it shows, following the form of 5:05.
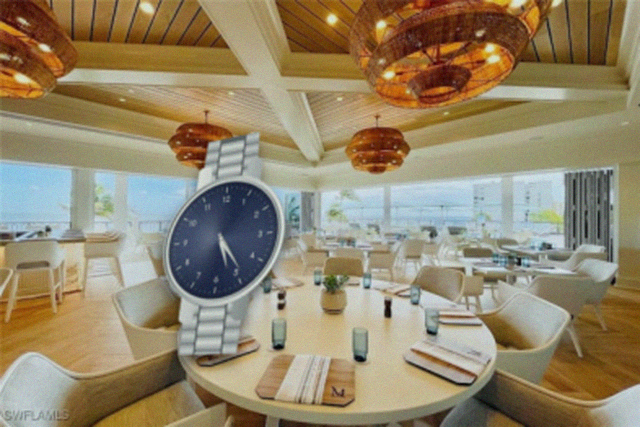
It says 5:24
